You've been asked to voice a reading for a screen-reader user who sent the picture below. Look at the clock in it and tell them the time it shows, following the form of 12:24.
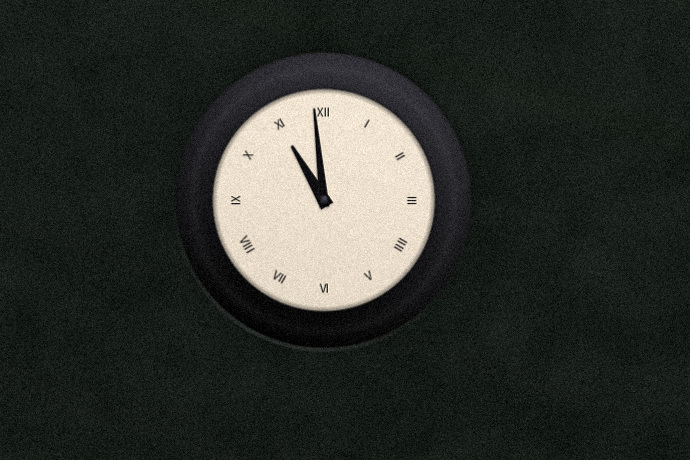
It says 10:59
